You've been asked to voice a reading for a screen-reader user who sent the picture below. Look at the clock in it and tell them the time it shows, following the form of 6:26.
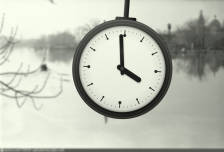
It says 3:59
